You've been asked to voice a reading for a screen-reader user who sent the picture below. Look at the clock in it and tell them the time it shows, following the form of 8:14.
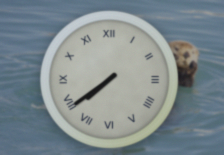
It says 7:39
